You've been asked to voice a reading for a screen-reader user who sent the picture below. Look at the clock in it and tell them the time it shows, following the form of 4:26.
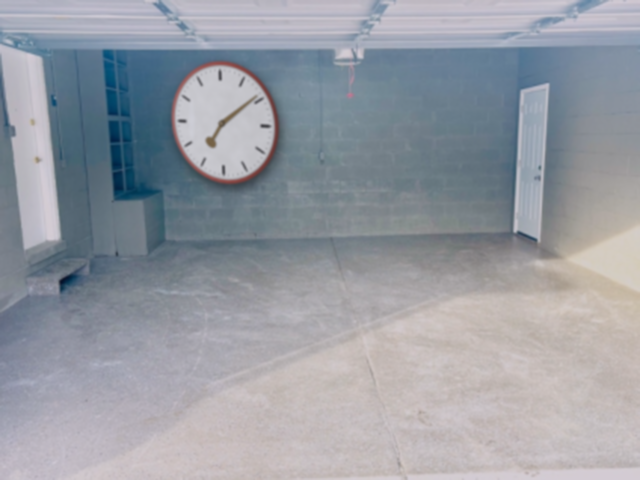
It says 7:09
